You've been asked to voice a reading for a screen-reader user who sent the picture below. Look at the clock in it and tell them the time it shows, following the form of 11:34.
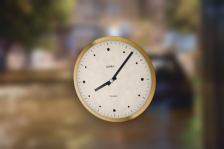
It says 8:07
